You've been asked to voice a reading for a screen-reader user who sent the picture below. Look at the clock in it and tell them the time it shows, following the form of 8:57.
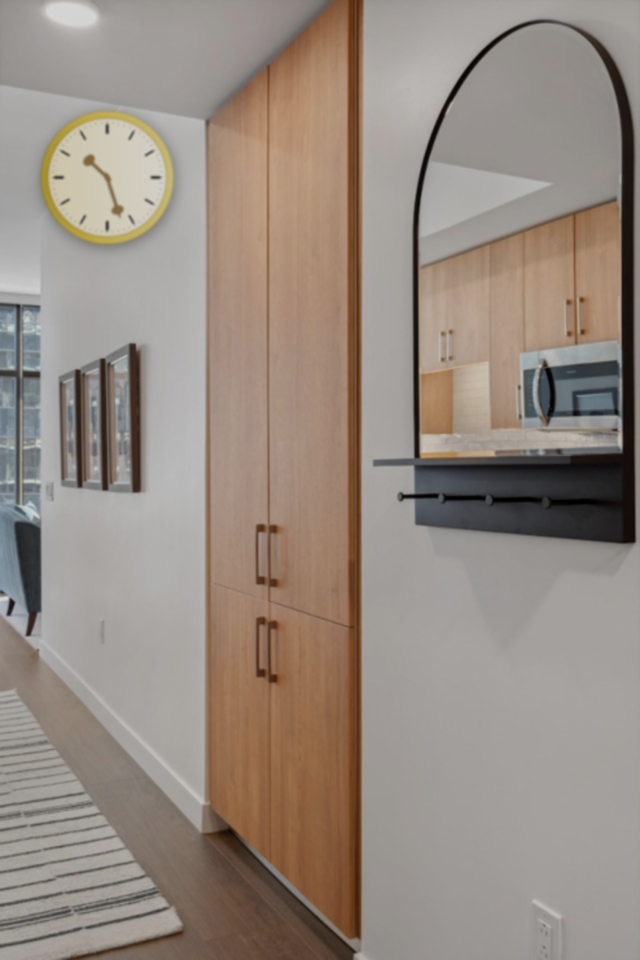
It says 10:27
